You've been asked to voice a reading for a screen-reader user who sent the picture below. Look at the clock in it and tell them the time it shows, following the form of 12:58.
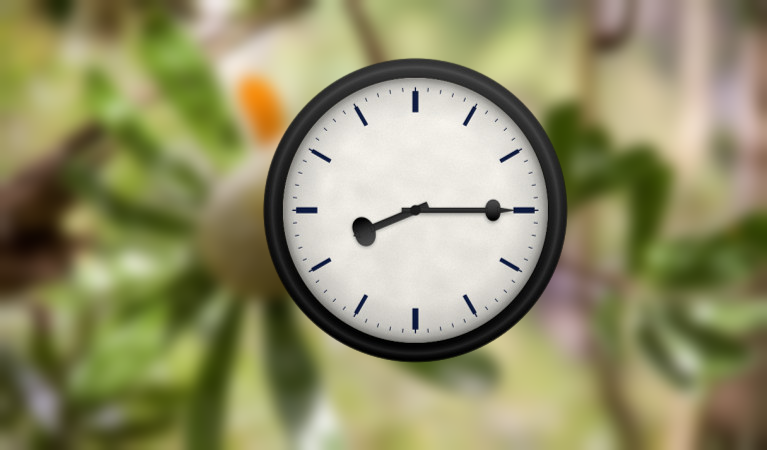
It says 8:15
